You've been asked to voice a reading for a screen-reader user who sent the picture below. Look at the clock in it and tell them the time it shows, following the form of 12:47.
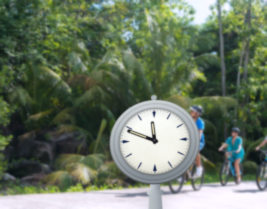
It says 11:49
